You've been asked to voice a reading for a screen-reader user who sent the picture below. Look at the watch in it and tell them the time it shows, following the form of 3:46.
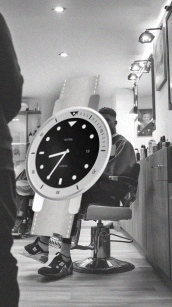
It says 8:35
